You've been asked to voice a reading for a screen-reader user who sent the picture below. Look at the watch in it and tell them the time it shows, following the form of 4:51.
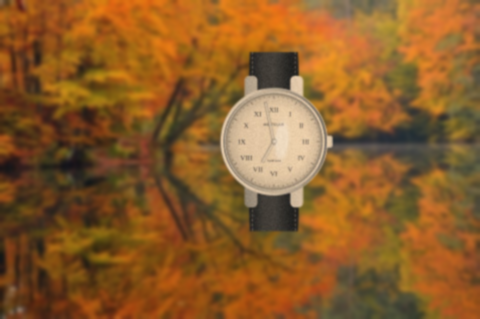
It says 6:58
